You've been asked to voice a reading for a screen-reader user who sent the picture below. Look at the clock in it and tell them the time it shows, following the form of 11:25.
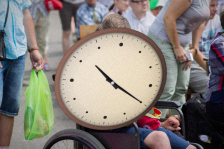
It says 10:20
